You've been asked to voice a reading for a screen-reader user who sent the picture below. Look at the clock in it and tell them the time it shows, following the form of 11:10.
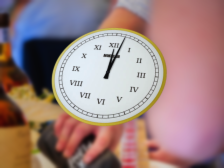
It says 12:02
